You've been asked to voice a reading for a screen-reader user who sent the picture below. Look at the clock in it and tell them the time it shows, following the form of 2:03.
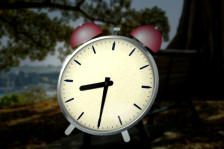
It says 8:30
